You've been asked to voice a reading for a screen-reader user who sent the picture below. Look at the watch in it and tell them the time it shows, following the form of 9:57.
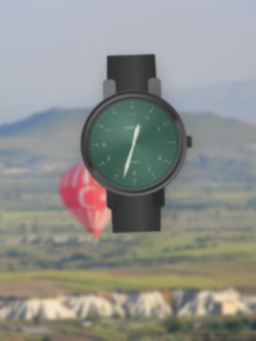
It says 12:33
